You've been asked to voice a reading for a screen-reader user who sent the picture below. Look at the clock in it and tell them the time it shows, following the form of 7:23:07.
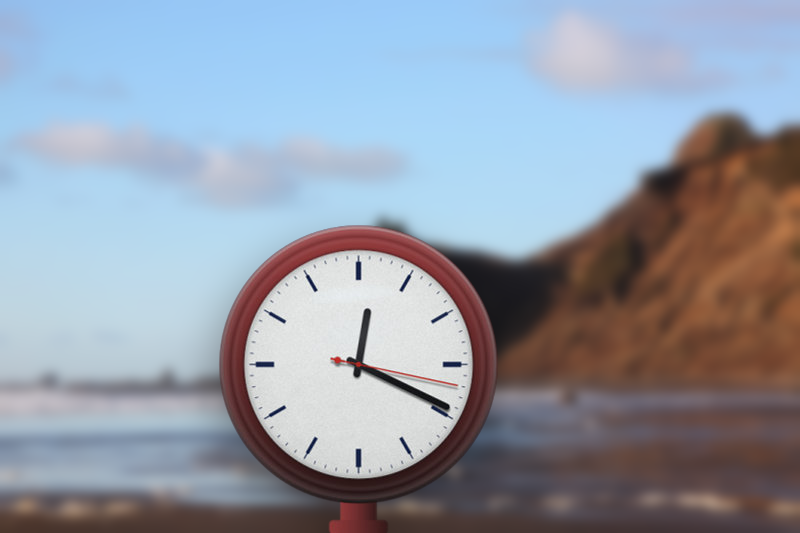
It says 12:19:17
